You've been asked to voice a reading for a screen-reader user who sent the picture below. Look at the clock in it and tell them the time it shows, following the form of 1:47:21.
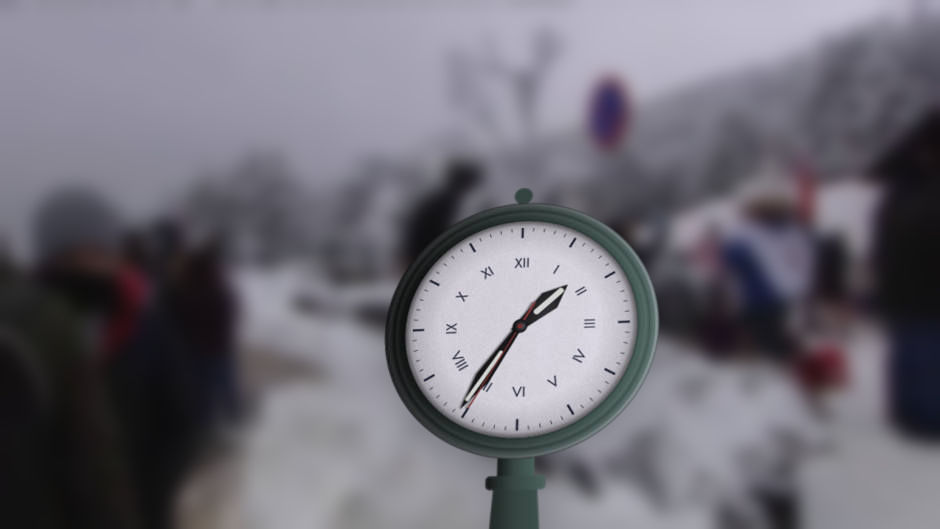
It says 1:35:35
